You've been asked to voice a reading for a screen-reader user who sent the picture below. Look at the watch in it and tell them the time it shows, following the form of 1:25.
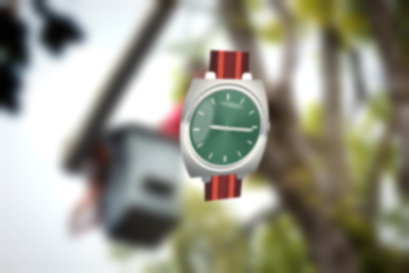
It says 9:16
